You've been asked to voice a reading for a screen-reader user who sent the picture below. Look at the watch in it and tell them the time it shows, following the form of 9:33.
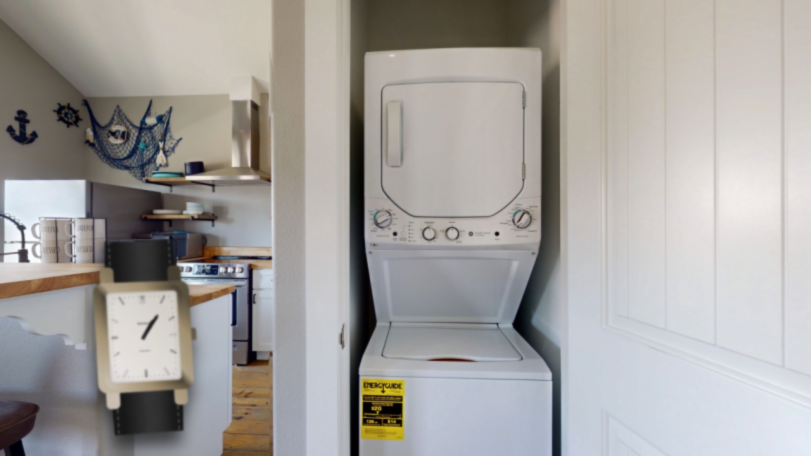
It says 1:06
